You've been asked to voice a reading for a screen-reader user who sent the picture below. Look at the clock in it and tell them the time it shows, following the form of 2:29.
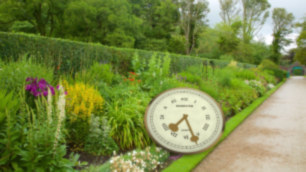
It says 7:27
